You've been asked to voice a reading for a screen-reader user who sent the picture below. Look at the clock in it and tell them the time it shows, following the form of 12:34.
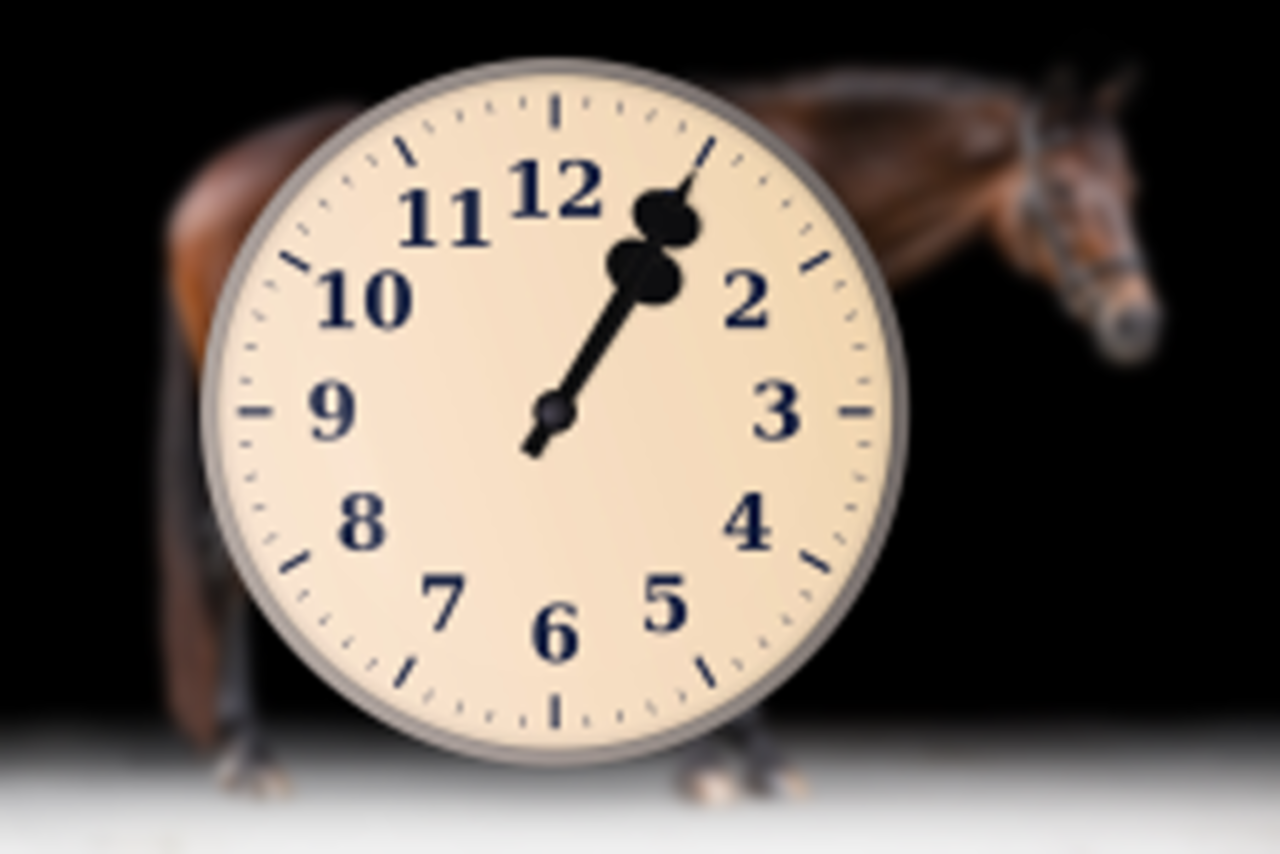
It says 1:05
